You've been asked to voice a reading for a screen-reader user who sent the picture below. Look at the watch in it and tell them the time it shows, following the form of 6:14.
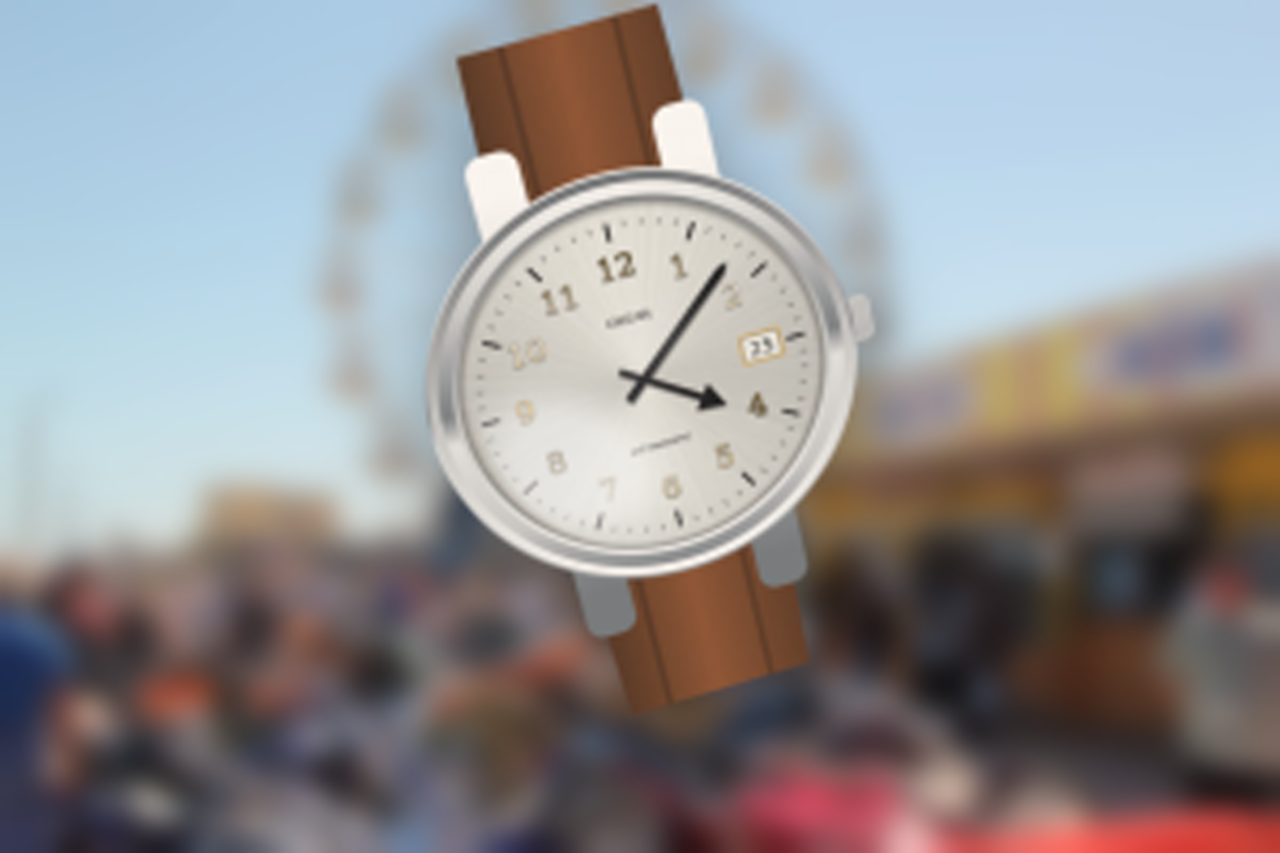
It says 4:08
